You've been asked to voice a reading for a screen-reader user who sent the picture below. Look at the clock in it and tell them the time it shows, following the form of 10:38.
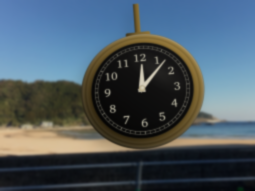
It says 12:07
